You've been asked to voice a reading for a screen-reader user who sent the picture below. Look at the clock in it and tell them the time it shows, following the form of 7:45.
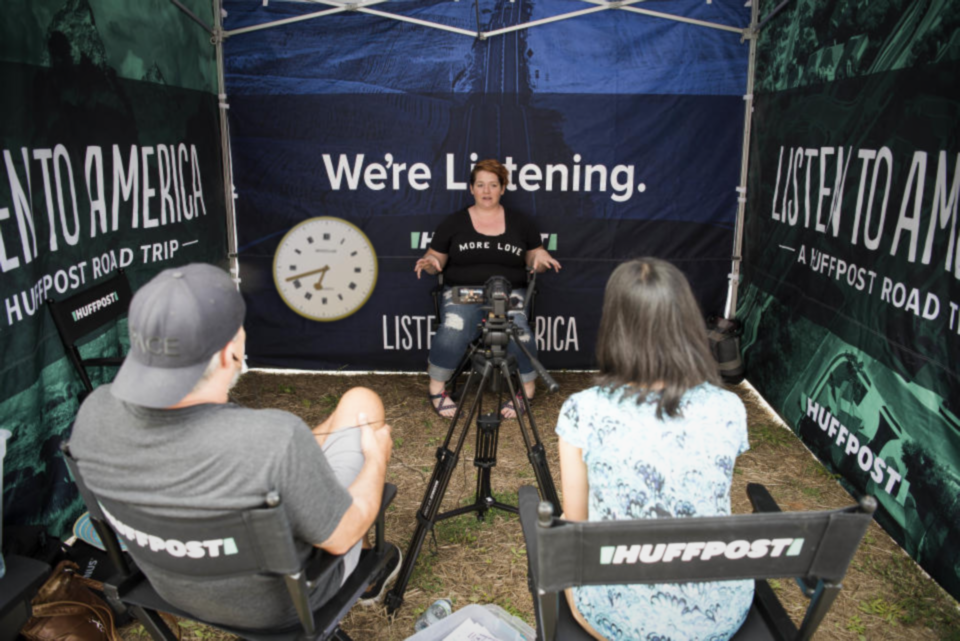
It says 6:42
